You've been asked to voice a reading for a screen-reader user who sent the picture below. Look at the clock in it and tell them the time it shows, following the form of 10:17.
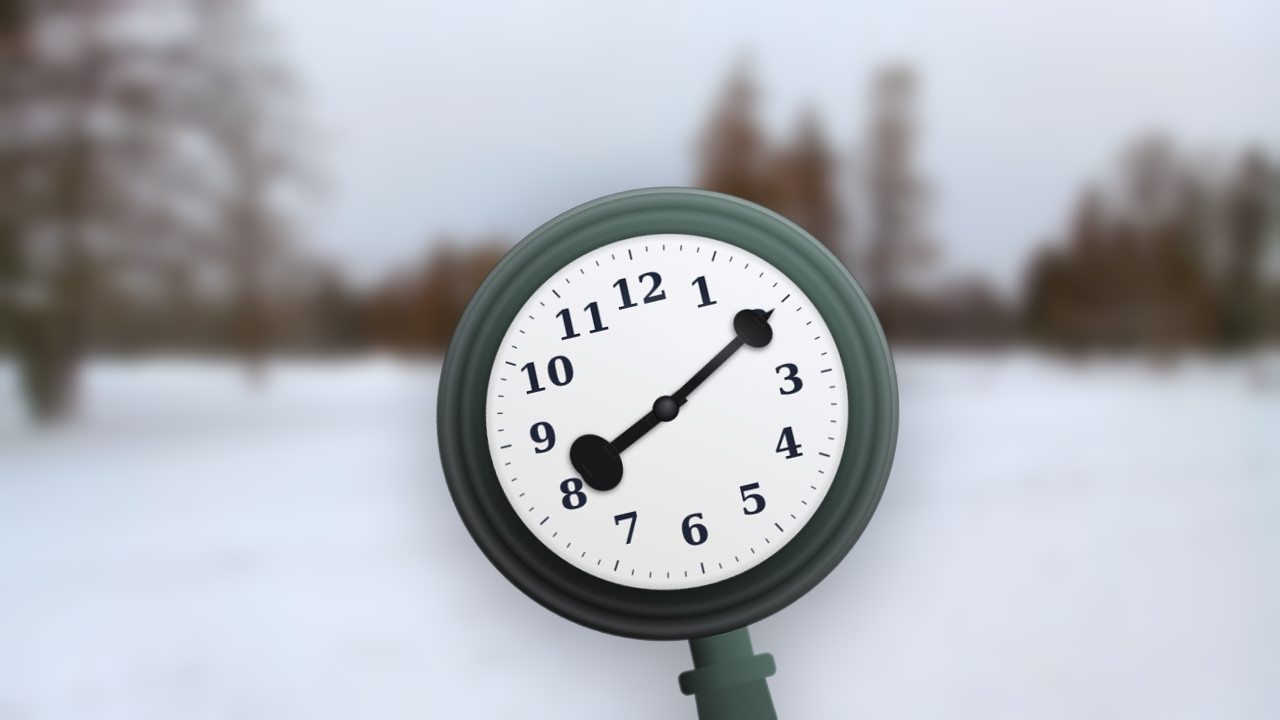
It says 8:10
